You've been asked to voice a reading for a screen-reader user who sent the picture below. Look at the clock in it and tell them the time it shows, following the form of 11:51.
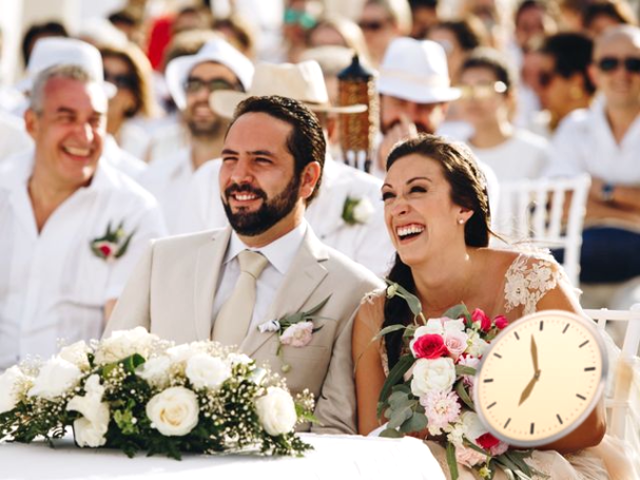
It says 6:58
